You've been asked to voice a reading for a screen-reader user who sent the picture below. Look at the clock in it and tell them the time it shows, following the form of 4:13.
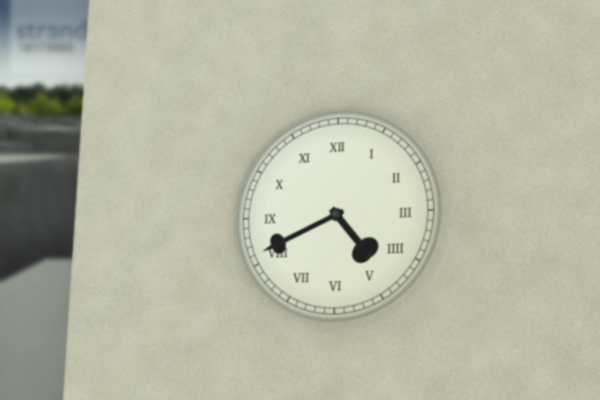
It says 4:41
